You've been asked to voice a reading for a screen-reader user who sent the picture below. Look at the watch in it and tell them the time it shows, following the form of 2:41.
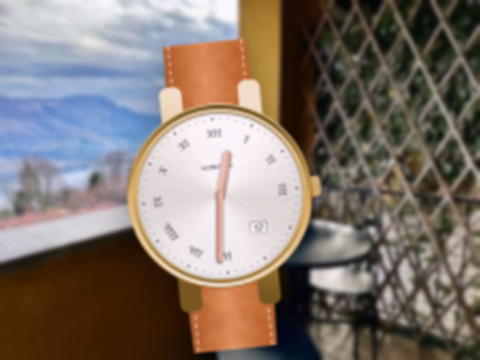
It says 12:31
